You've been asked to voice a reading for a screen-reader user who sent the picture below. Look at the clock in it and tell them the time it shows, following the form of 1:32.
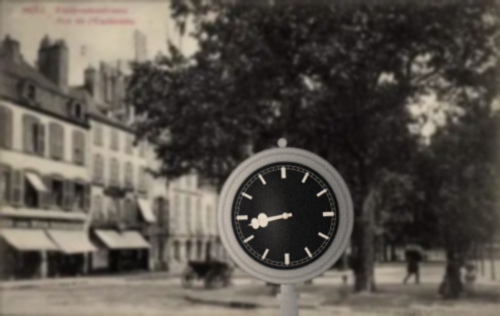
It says 8:43
